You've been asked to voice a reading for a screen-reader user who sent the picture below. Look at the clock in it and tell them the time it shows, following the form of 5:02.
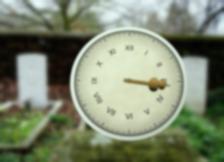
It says 3:16
